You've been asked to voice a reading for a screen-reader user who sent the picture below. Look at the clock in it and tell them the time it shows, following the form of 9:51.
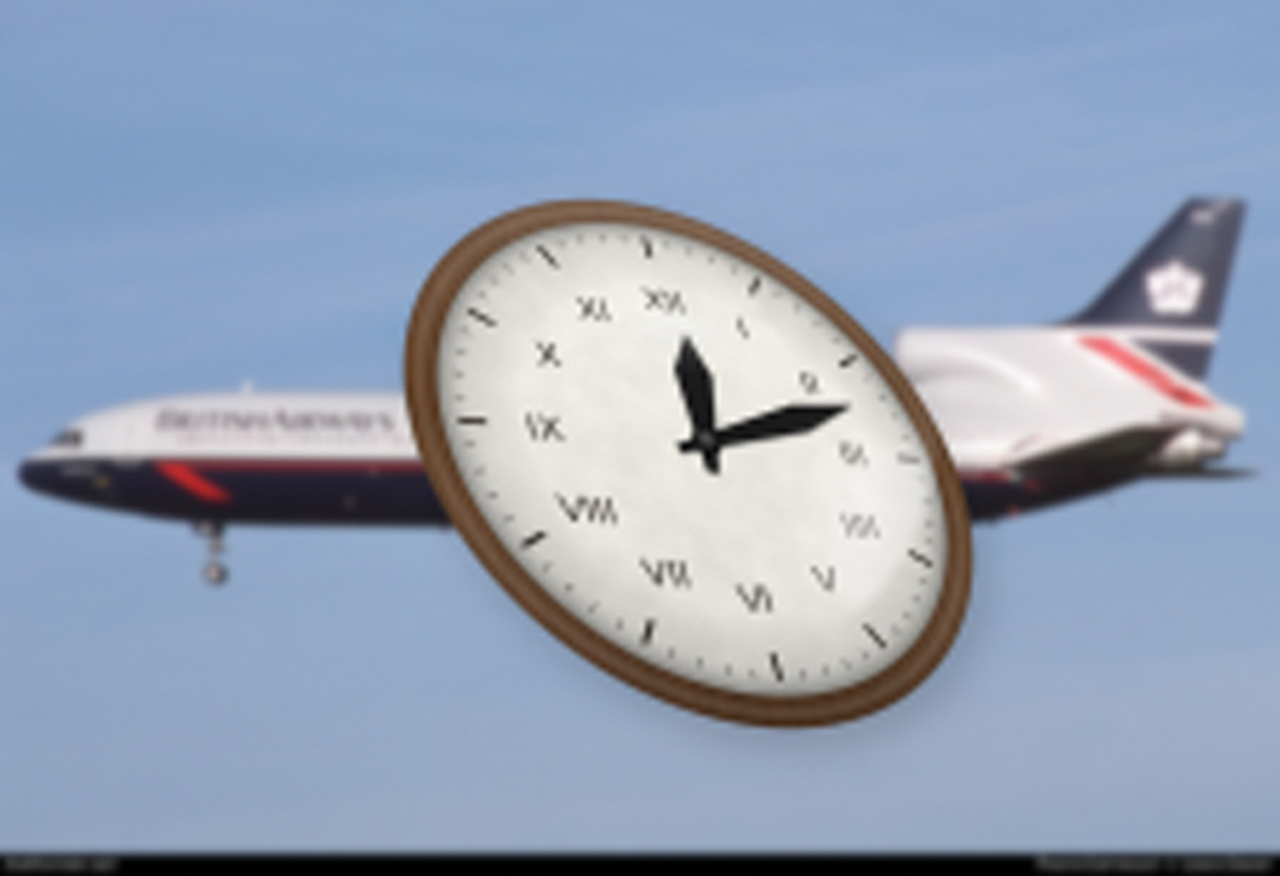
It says 12:12
